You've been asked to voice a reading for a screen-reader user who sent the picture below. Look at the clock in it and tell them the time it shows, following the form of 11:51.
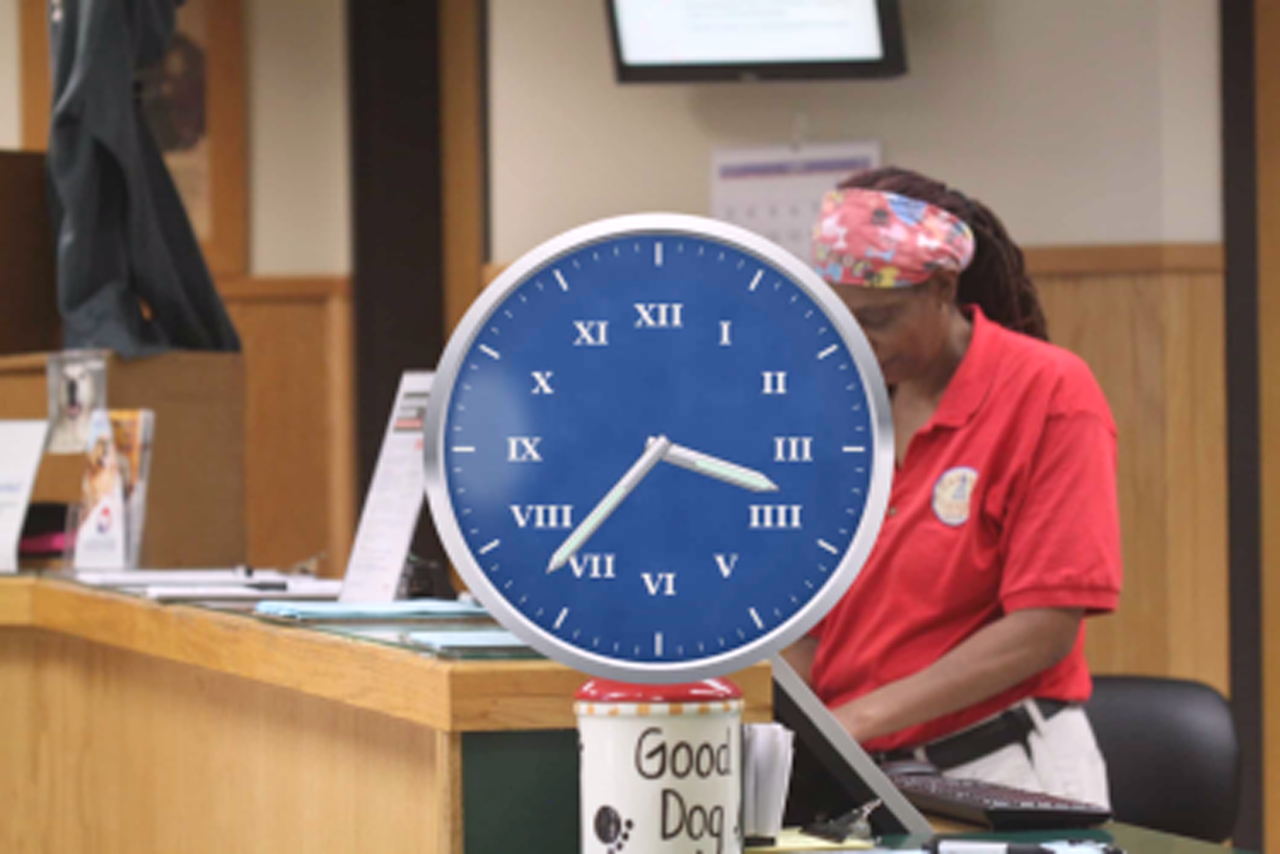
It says 3:37
